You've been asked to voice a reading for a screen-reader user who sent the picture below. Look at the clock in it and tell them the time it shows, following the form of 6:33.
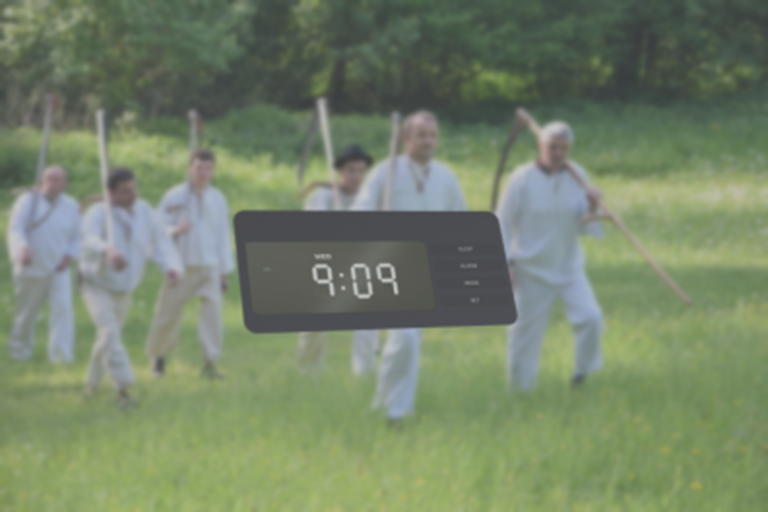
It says 9:09
